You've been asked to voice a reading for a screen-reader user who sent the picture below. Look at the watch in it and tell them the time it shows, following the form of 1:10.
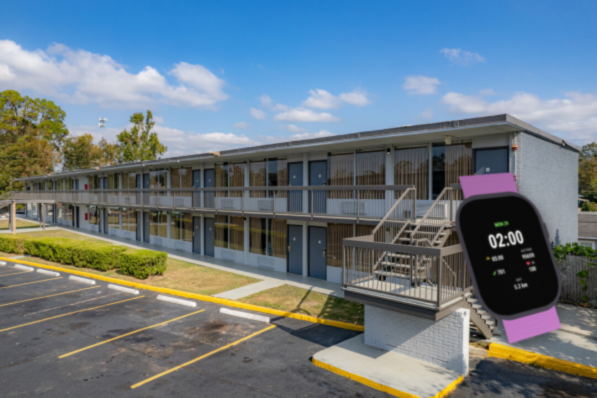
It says 2:00
